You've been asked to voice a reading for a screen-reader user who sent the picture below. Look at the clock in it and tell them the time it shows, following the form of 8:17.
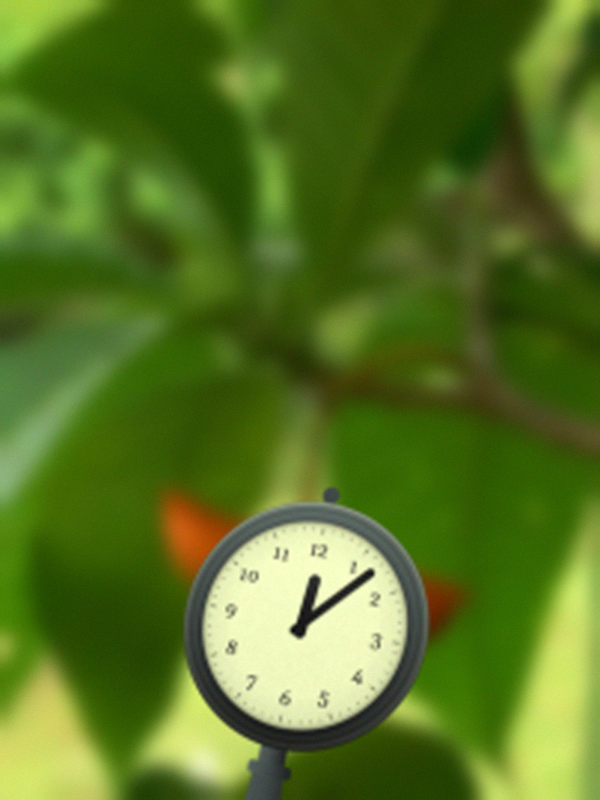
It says 12:07
